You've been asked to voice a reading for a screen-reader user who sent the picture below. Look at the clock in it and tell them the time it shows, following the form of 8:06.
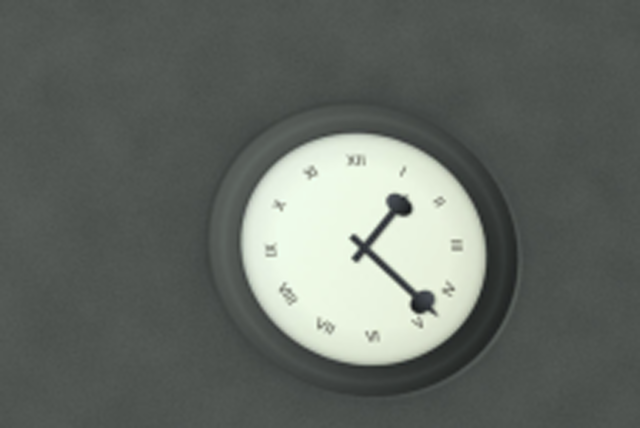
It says 1:23
